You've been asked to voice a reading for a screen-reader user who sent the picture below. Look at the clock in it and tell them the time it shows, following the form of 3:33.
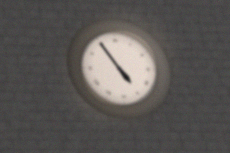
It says 4:55
